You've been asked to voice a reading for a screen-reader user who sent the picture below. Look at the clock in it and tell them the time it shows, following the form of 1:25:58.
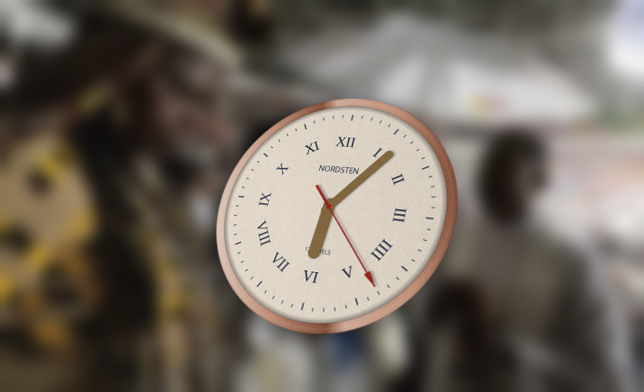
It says 6:06:23
